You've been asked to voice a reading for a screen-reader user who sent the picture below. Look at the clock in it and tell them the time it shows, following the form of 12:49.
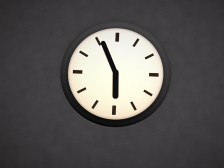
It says 5:56
